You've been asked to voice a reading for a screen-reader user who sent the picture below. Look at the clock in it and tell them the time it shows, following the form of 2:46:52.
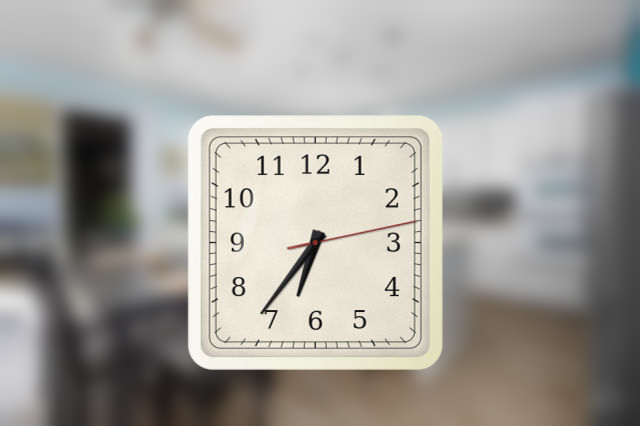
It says 6:36:13
